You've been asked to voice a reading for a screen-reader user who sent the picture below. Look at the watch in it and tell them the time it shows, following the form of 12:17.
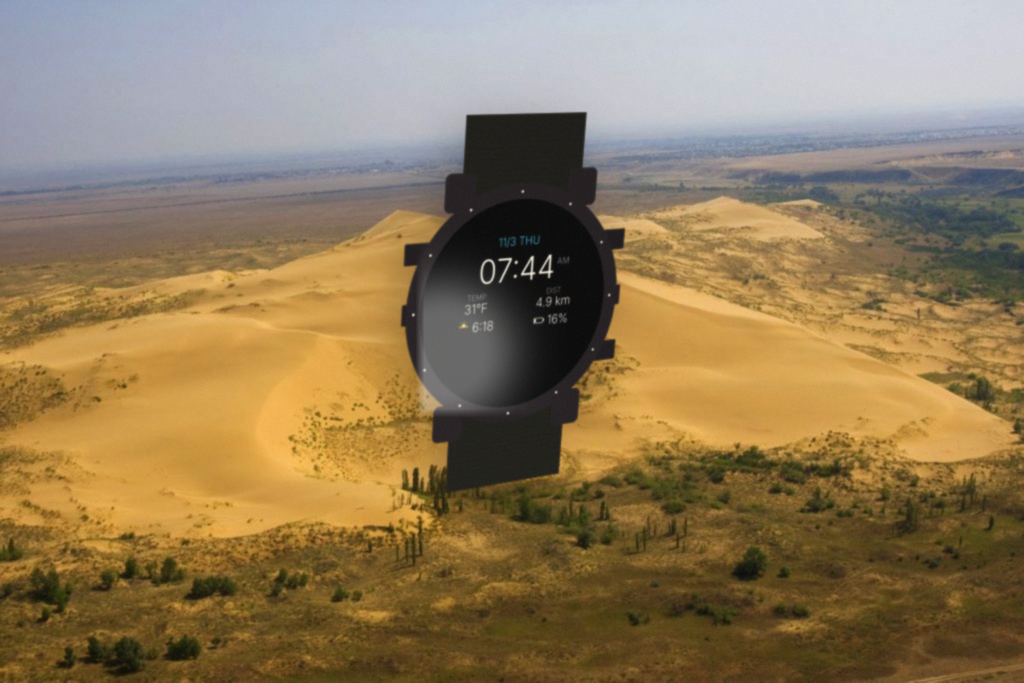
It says 7:44
